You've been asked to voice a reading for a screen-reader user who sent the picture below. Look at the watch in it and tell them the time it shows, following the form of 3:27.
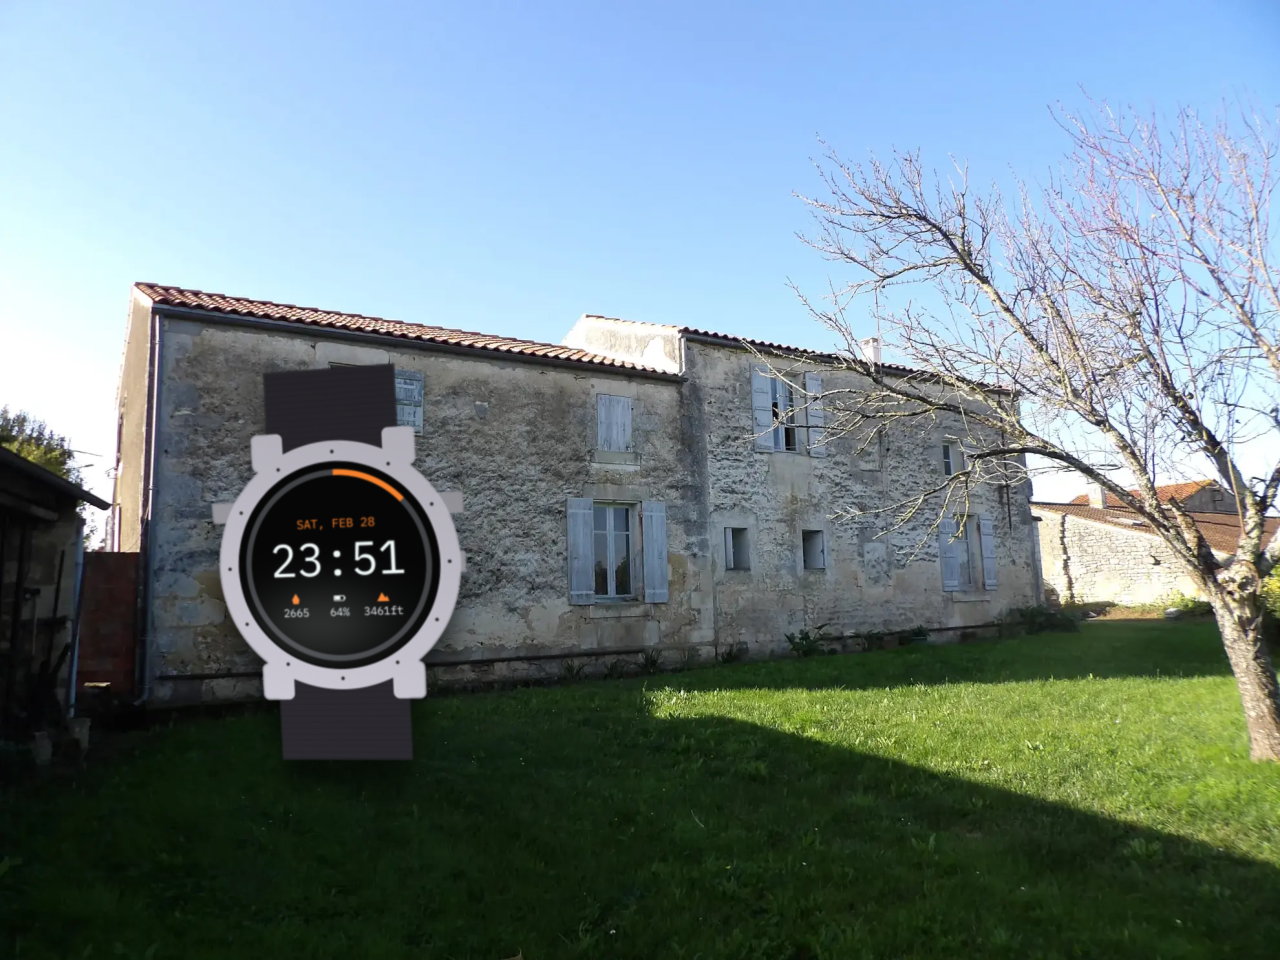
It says 23:51
